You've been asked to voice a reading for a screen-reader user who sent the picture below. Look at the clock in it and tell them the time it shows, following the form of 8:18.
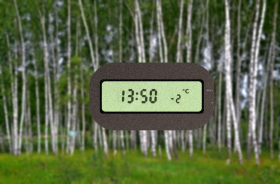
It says 13:50
